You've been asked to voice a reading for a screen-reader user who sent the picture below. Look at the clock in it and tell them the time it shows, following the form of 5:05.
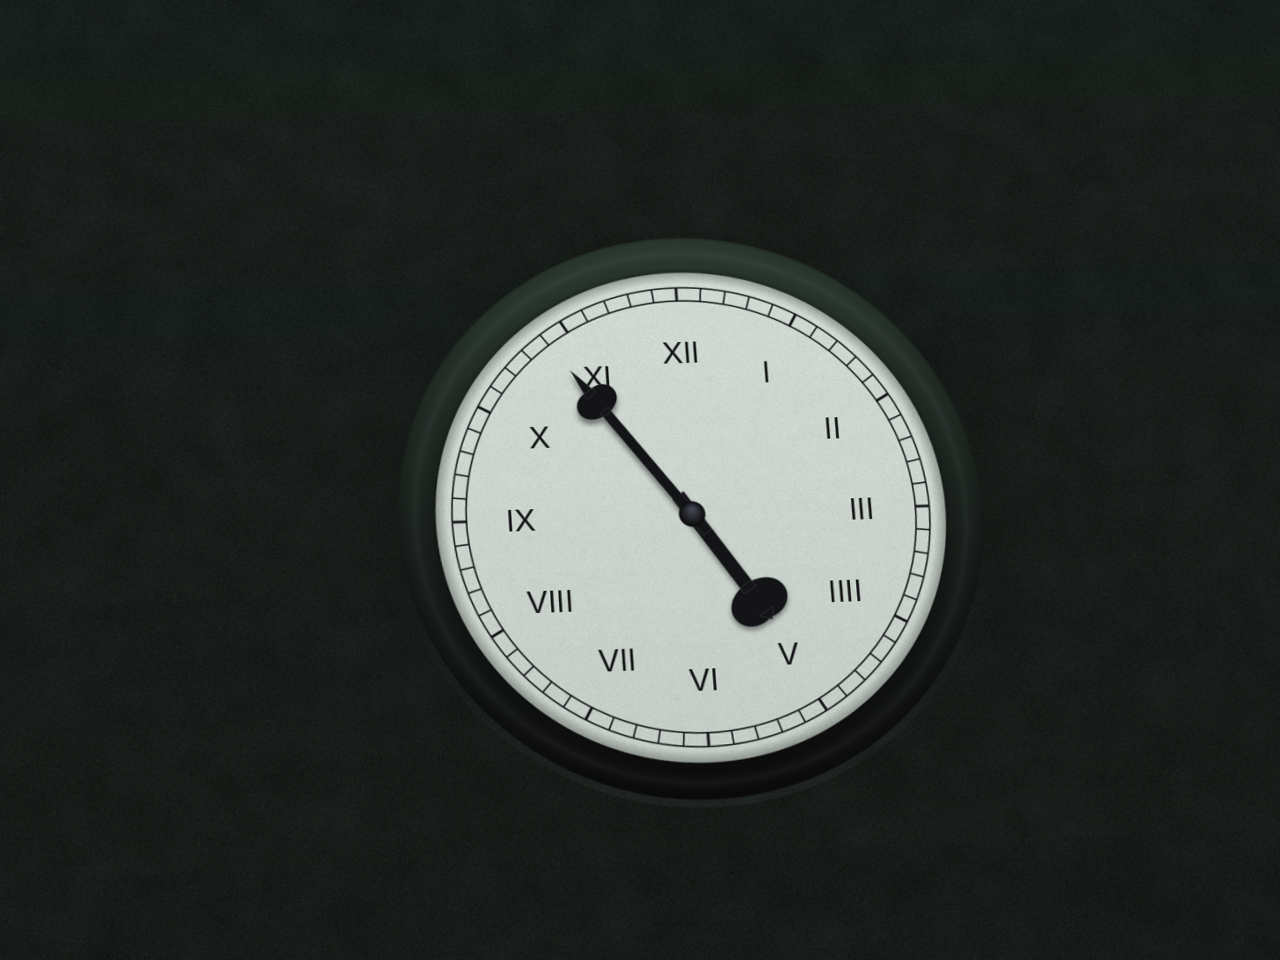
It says 4:54
